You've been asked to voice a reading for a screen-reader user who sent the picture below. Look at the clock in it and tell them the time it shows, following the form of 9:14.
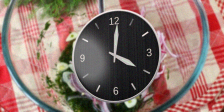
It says 4:01
